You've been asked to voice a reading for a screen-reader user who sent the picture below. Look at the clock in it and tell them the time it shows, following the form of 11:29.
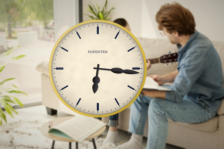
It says 6:16
